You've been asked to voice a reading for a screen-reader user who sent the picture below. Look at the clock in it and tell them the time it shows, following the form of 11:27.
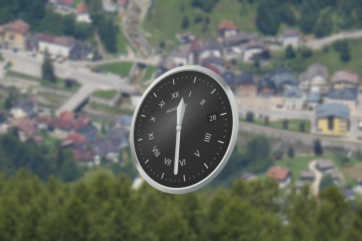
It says 12:32
